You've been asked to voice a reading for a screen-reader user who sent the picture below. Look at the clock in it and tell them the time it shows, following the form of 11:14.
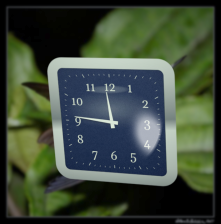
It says 11:46
